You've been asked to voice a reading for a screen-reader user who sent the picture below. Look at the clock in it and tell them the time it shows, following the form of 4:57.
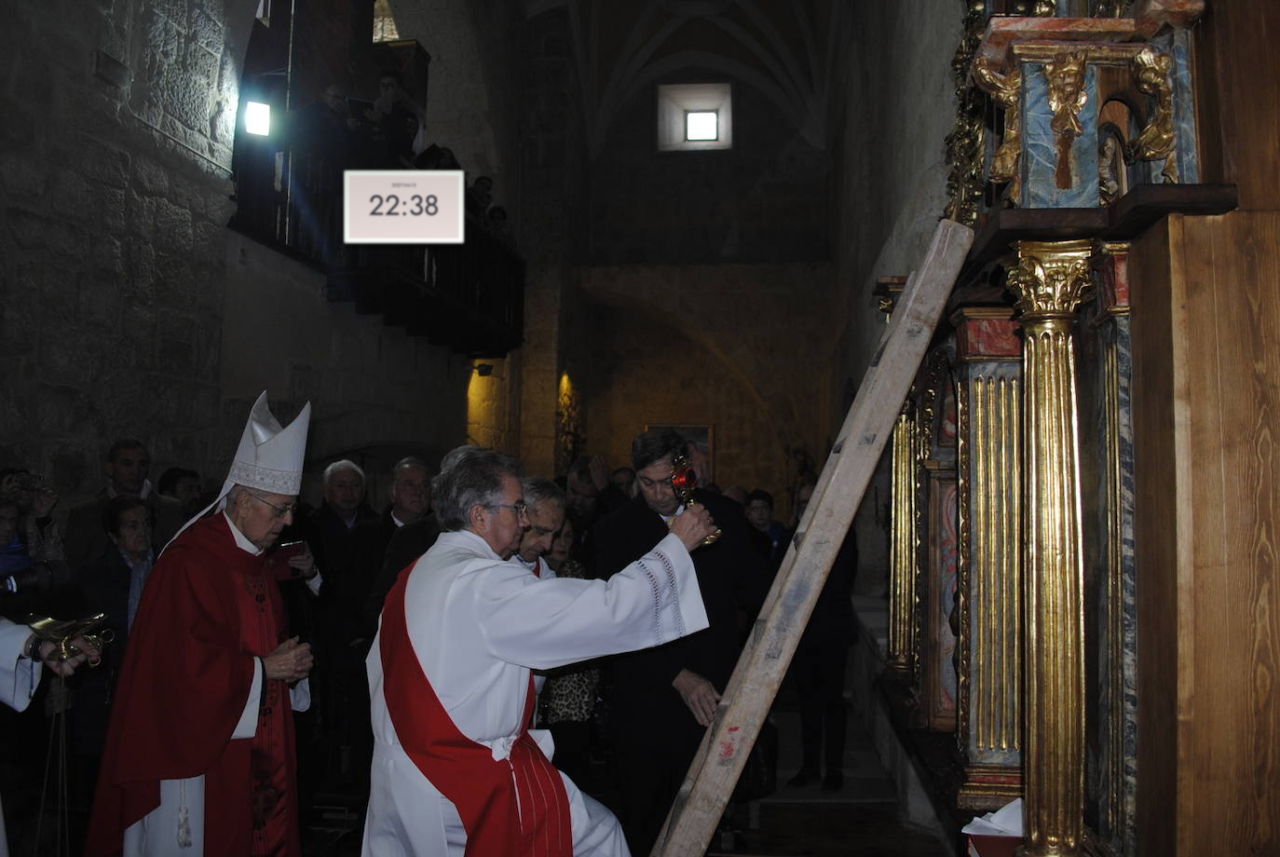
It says 22:38
